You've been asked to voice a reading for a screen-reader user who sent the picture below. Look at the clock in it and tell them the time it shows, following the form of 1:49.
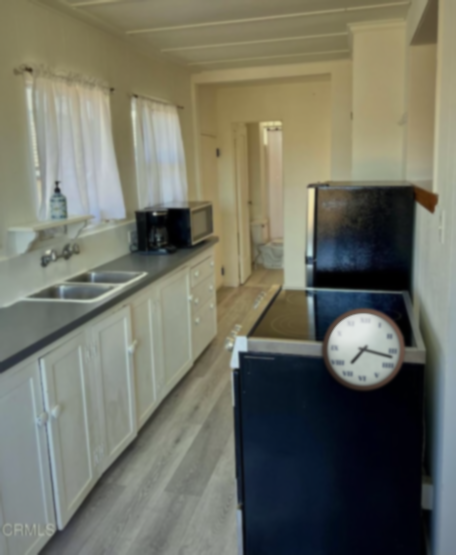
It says 7:17
